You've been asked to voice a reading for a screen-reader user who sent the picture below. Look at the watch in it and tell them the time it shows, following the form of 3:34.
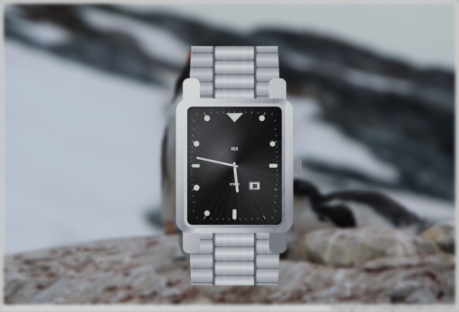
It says 5:47
